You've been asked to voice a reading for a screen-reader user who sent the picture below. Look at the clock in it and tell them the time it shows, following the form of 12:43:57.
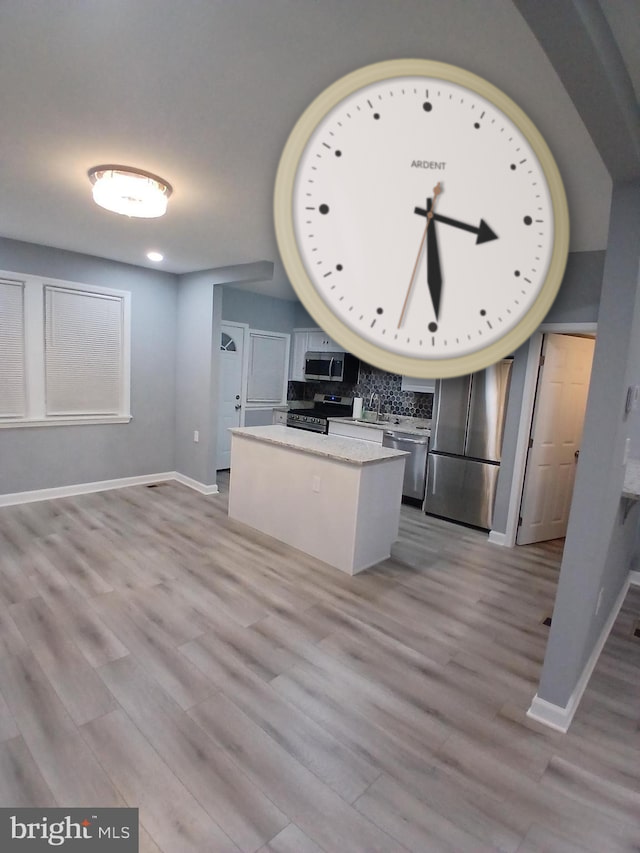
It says 3:29:33
